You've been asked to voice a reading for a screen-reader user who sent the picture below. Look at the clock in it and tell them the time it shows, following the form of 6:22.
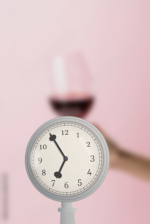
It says 6:55
